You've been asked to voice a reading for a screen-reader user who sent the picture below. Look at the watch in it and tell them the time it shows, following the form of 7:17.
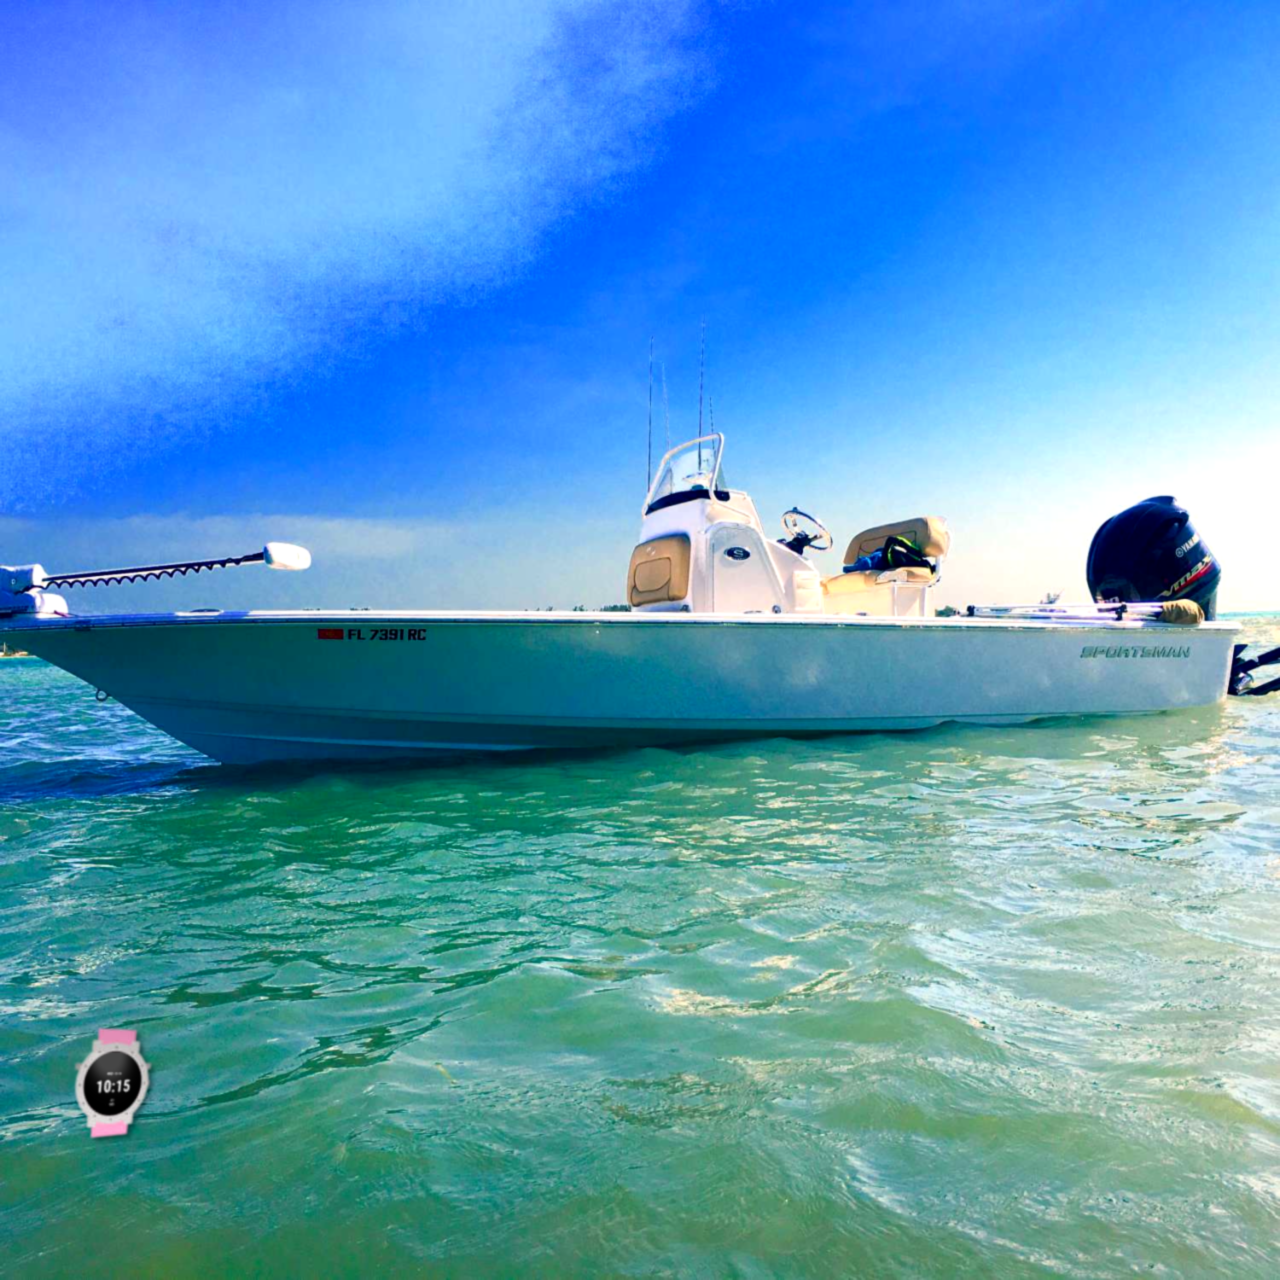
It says 10:15
